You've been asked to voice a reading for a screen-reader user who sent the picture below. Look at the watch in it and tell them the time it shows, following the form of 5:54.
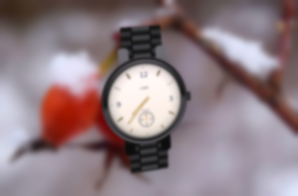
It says 7:37
